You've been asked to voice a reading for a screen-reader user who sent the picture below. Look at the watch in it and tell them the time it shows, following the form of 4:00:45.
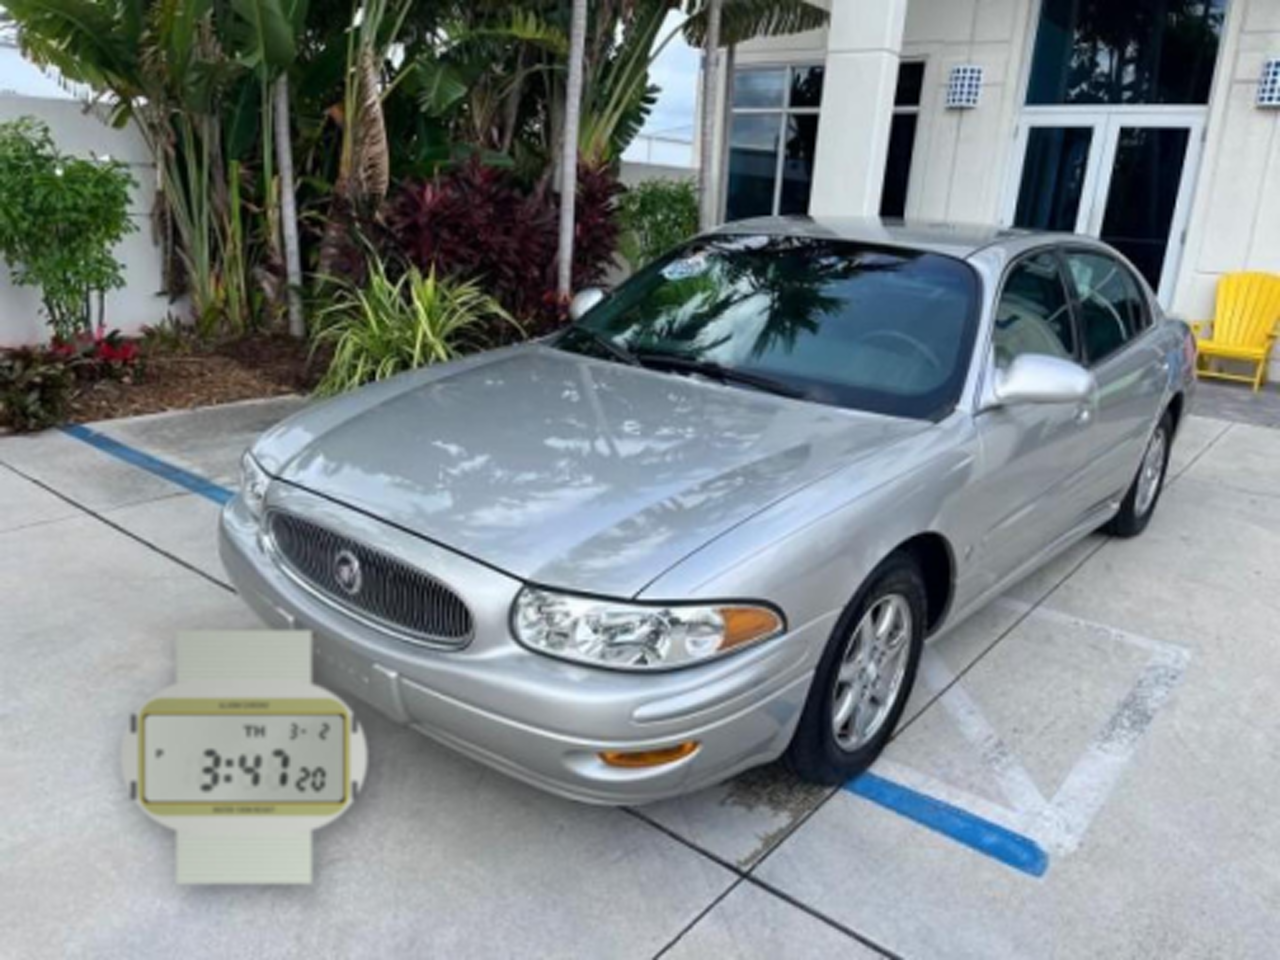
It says 3:47:20
